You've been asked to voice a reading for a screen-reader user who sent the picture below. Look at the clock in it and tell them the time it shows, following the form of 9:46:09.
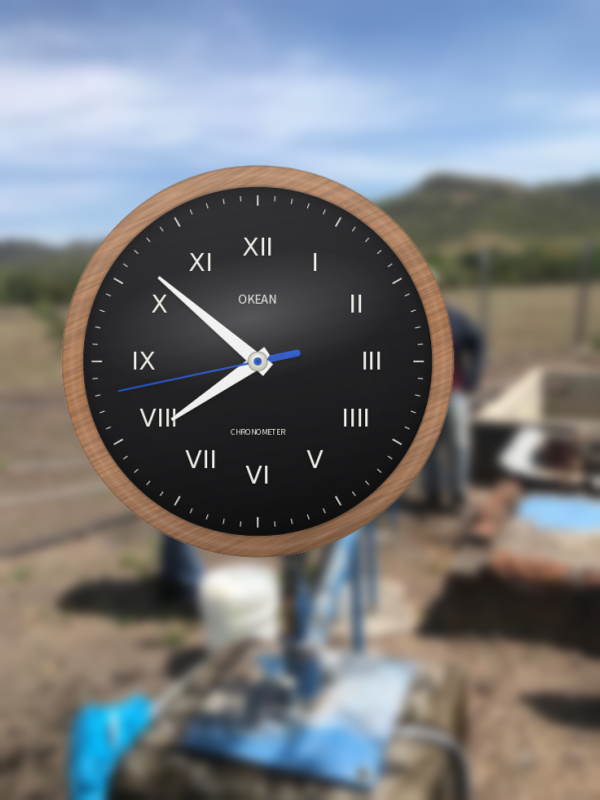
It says 7:51:43
